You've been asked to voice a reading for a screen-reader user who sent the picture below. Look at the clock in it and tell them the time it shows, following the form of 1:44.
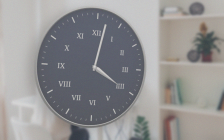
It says 4:02
